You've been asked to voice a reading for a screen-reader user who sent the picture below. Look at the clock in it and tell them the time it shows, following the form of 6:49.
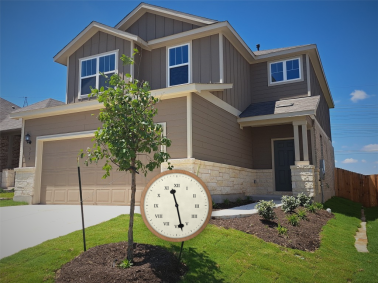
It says 11:28
